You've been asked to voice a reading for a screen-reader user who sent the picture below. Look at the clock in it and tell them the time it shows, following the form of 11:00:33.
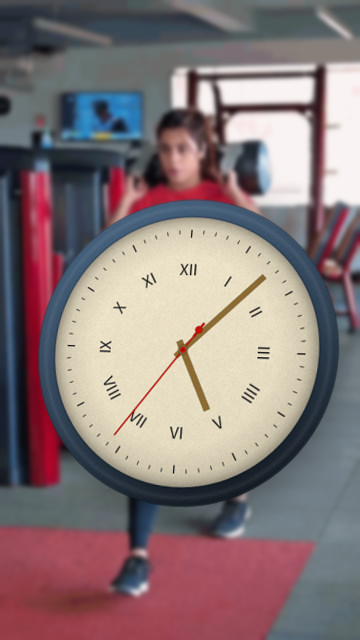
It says 5:07:36
